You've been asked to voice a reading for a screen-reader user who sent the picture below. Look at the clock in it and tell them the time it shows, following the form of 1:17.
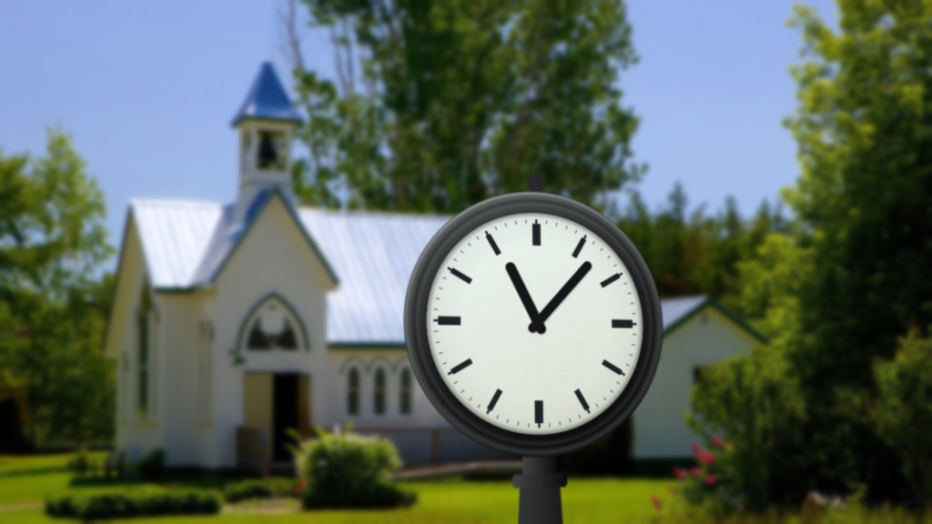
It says 11:07
